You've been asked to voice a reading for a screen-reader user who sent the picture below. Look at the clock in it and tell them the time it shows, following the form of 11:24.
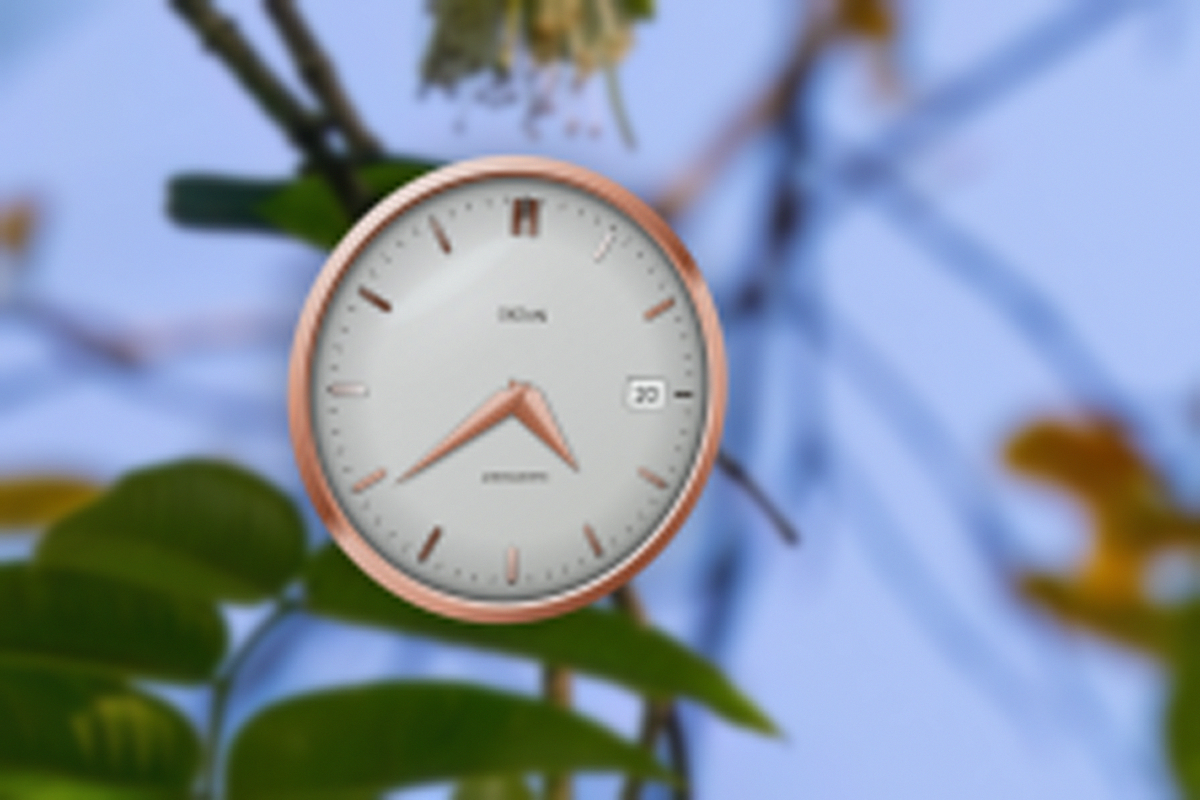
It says 4:39
